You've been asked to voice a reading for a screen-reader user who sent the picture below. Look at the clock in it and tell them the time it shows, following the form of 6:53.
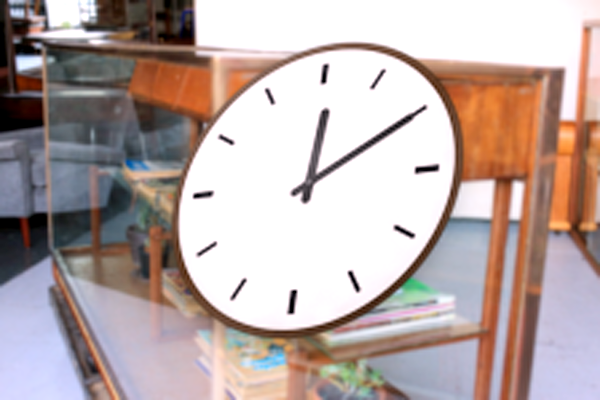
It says 12:10
